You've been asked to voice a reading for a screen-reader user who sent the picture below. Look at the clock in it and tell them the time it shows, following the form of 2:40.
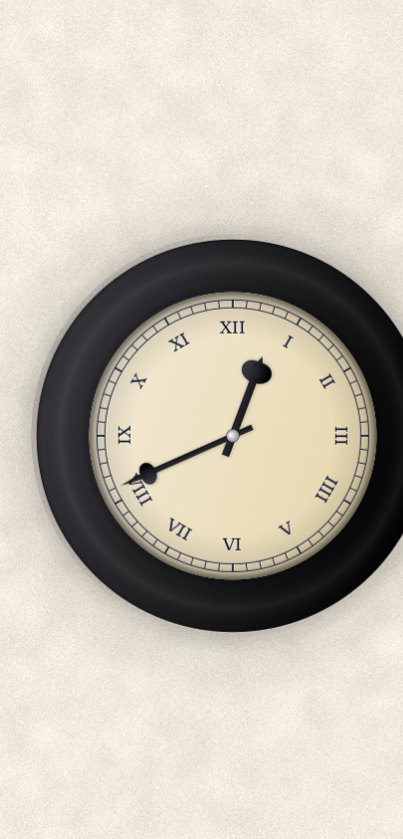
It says 12:41
